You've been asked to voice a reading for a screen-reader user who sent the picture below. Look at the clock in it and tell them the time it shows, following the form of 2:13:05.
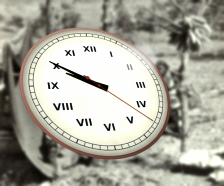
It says 9:50:22
